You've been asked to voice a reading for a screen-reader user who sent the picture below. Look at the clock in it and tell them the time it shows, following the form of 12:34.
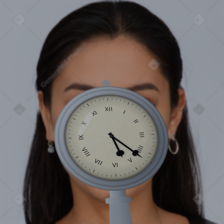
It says 5:22
